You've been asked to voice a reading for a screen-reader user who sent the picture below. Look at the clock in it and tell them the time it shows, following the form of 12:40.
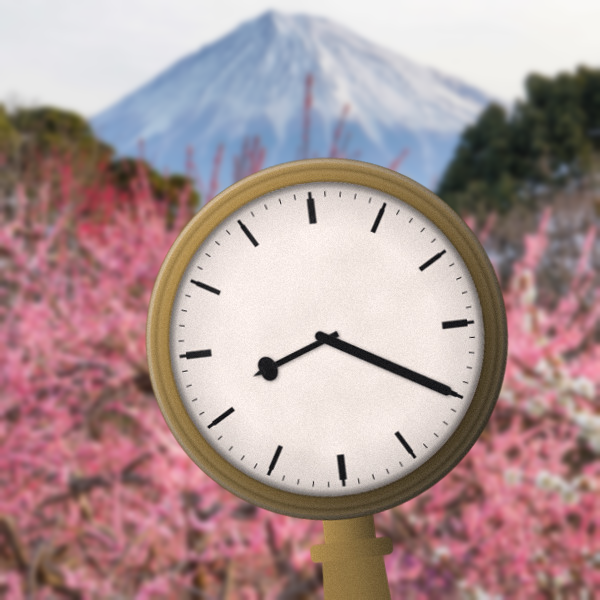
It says 8:20
